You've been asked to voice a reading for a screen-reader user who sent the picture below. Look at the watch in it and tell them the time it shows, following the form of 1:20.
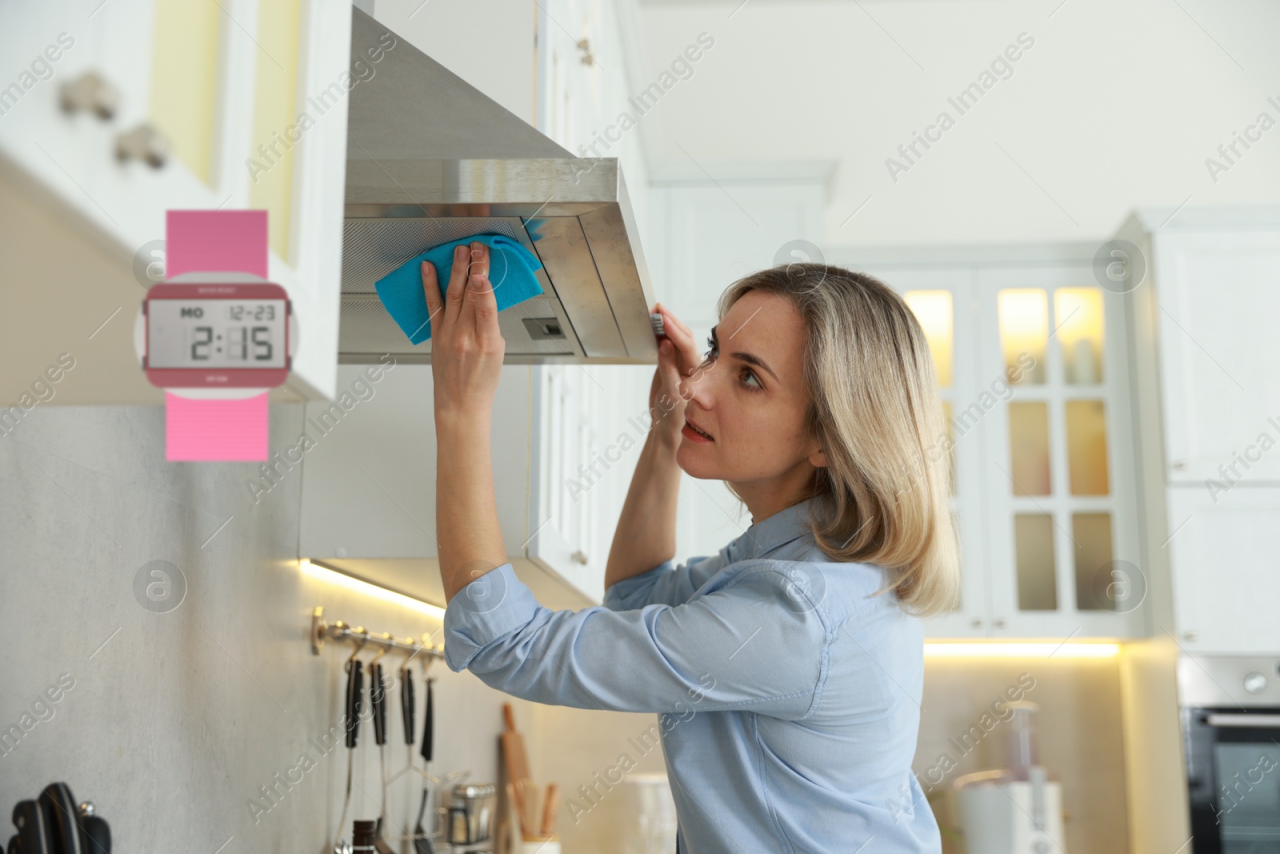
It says 2:15
